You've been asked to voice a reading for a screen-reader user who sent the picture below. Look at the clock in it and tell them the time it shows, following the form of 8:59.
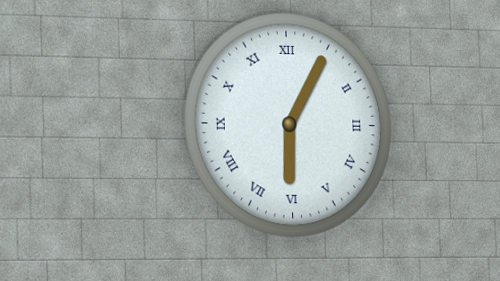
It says 6:05
